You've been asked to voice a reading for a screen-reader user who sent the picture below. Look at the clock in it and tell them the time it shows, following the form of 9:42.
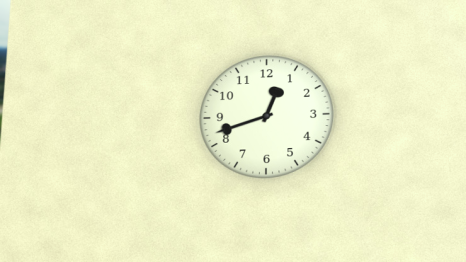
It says 12:42
